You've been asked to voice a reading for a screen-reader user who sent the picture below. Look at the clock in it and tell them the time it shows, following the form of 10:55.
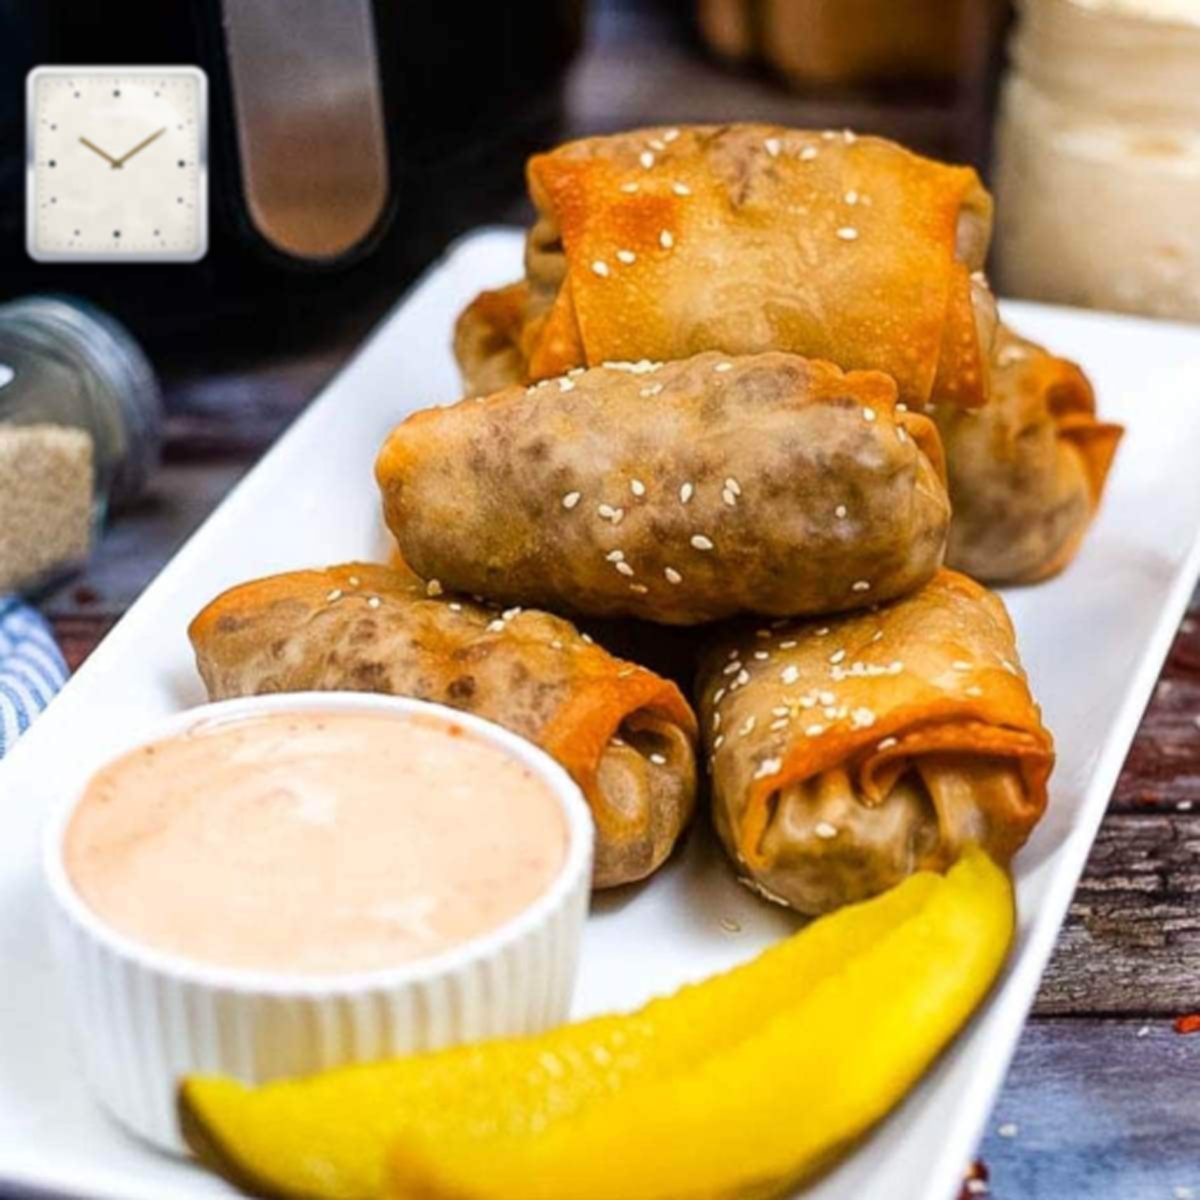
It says 10:09
